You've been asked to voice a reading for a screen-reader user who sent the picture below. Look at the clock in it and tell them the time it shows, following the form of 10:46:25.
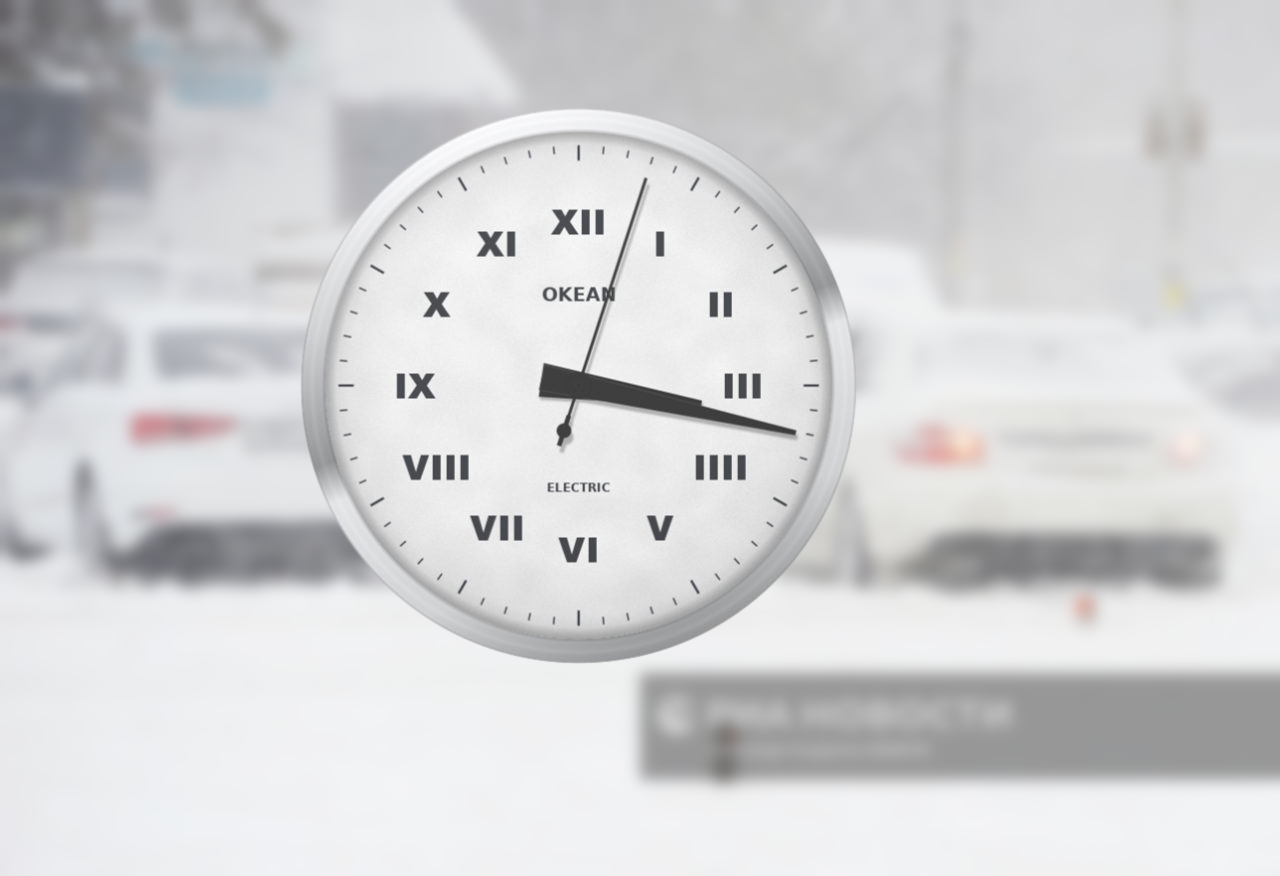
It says 3:17:03
